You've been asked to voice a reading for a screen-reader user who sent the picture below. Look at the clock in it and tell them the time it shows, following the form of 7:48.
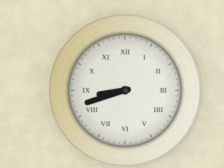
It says 8:42
